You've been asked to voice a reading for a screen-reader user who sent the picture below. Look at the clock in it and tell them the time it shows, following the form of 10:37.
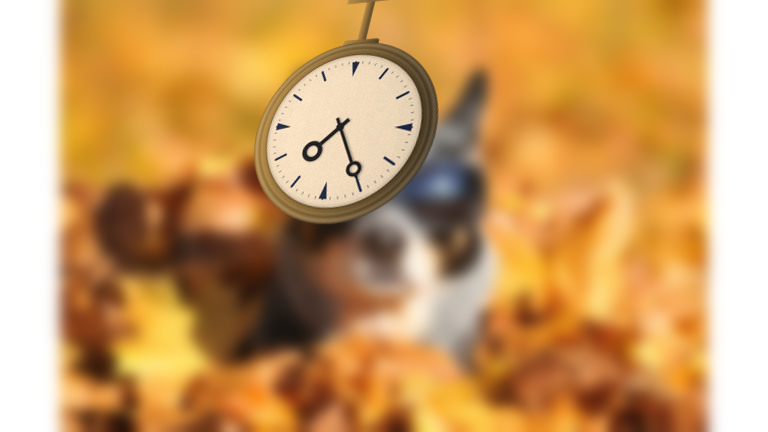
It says 7:25
